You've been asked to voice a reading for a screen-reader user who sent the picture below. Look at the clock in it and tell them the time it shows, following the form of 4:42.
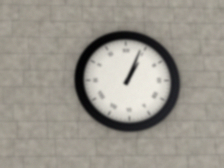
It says 1:04
